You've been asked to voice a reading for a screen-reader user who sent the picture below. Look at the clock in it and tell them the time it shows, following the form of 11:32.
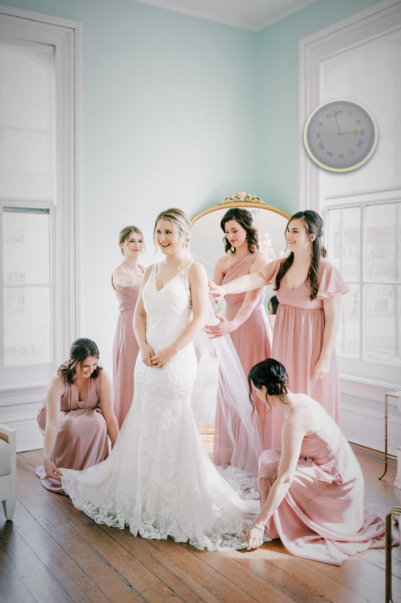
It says 2:58
